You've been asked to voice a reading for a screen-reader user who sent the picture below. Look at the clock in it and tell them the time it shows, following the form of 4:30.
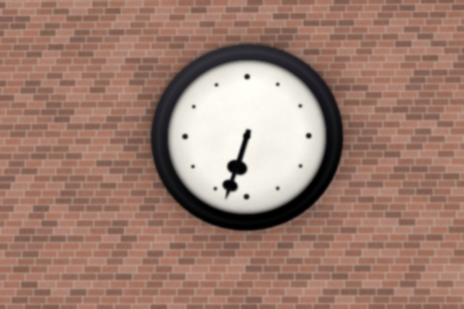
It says 6:33
